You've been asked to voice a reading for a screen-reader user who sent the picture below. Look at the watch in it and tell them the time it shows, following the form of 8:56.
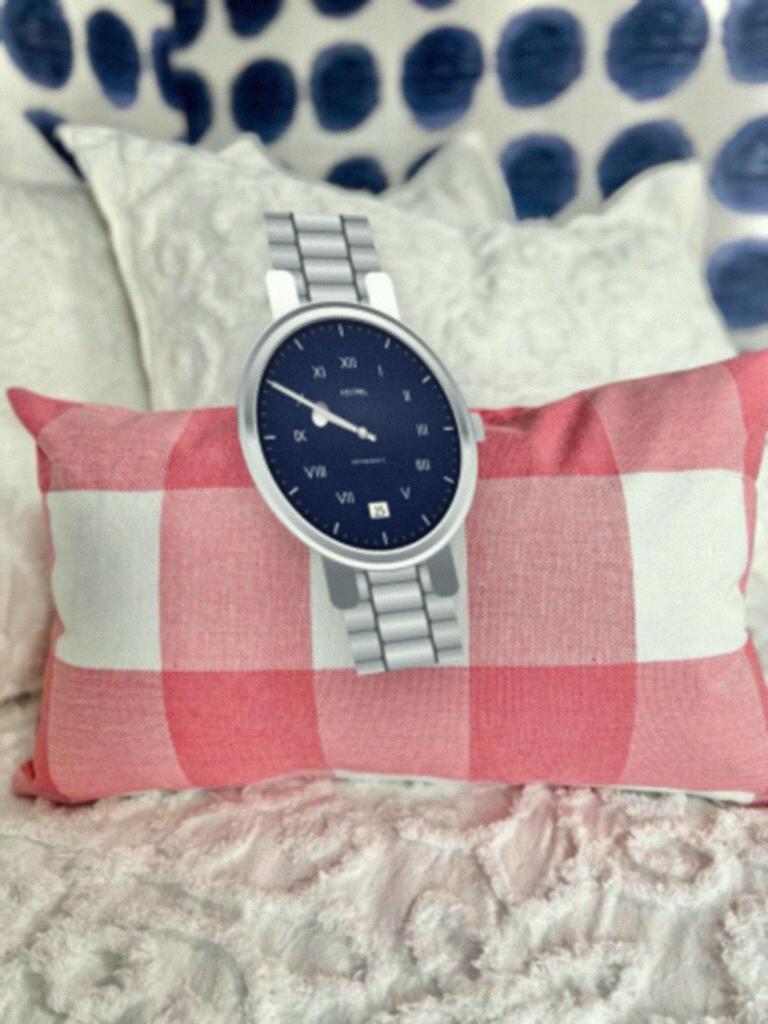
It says 9:50
